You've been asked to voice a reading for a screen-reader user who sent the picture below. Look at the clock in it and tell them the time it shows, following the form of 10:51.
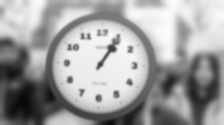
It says 1:05
